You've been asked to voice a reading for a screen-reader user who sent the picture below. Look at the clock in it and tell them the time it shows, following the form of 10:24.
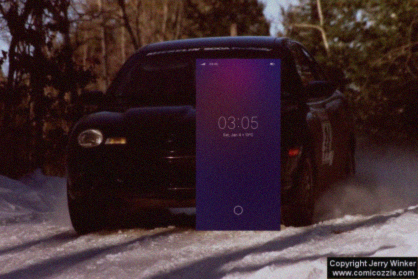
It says 3:05
